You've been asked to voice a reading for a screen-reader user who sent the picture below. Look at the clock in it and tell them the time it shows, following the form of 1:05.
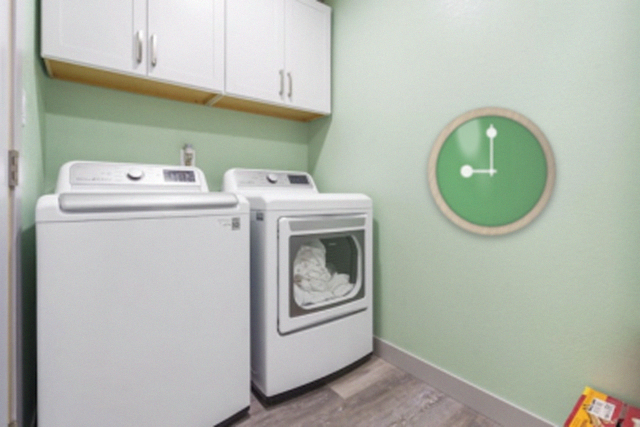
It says 9:00
